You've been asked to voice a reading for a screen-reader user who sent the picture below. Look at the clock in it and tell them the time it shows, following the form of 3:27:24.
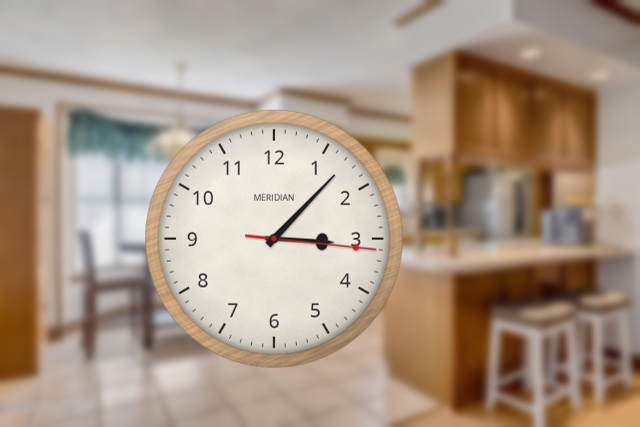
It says 3:07:16
